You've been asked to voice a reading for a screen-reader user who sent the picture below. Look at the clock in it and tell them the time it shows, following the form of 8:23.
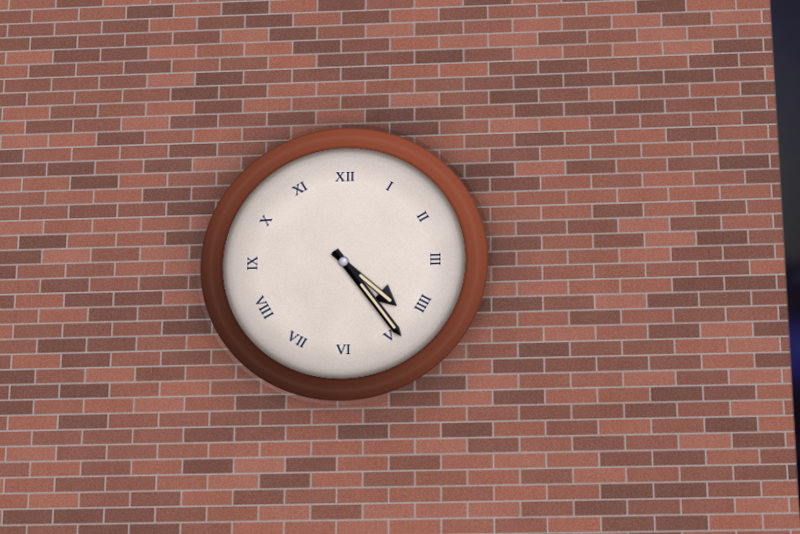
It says 4:24
